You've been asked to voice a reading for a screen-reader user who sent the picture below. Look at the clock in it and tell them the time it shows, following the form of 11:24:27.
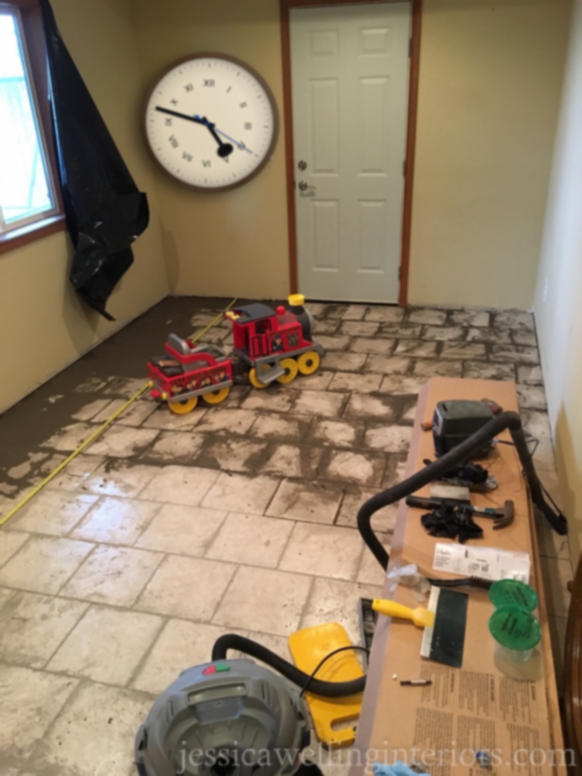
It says 4:47:20
